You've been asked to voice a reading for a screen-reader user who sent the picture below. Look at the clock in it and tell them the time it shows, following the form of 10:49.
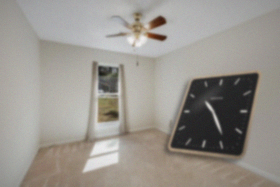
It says 10:24
